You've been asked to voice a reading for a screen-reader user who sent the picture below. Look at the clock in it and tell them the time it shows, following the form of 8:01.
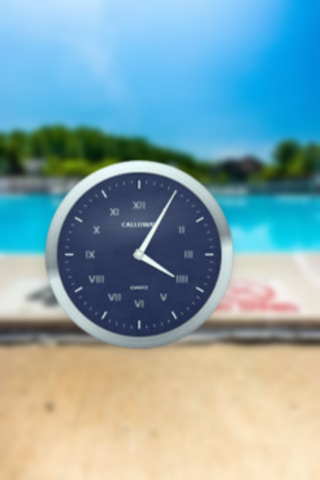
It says 4:05
